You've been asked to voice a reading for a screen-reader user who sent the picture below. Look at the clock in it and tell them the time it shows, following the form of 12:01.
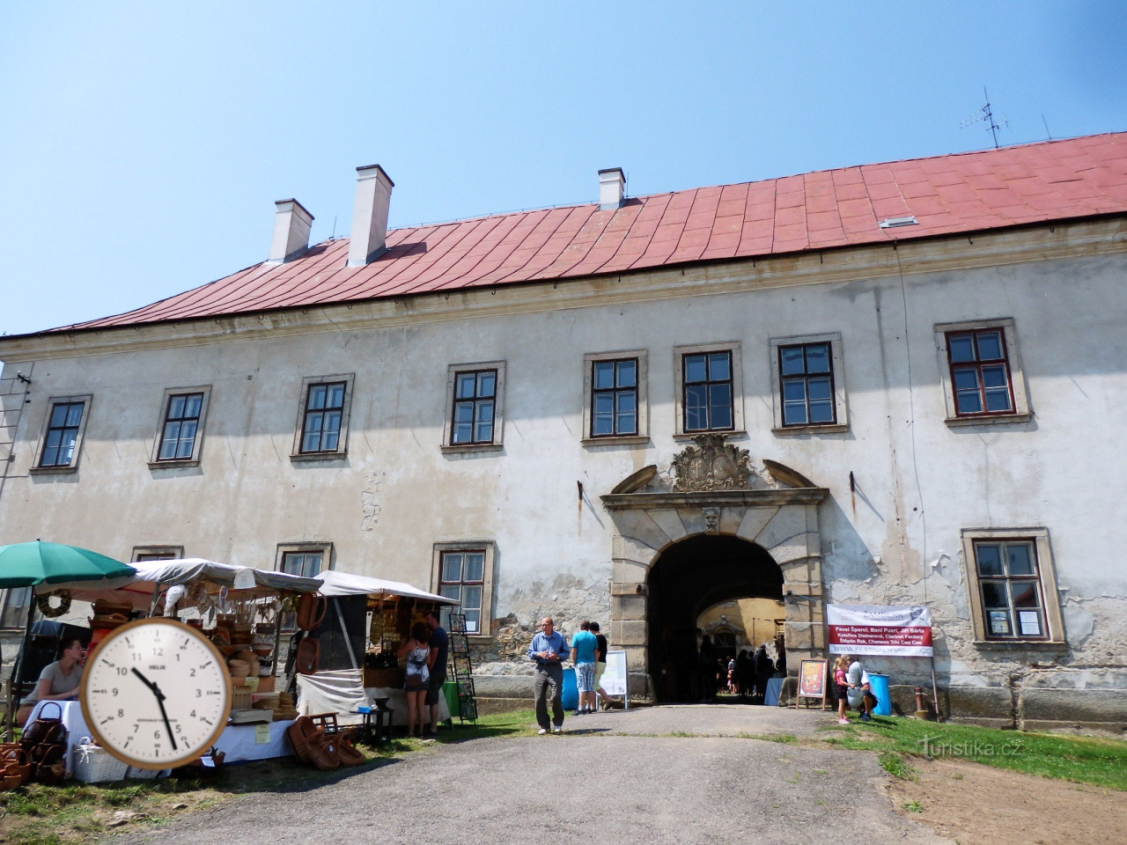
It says 10:27
